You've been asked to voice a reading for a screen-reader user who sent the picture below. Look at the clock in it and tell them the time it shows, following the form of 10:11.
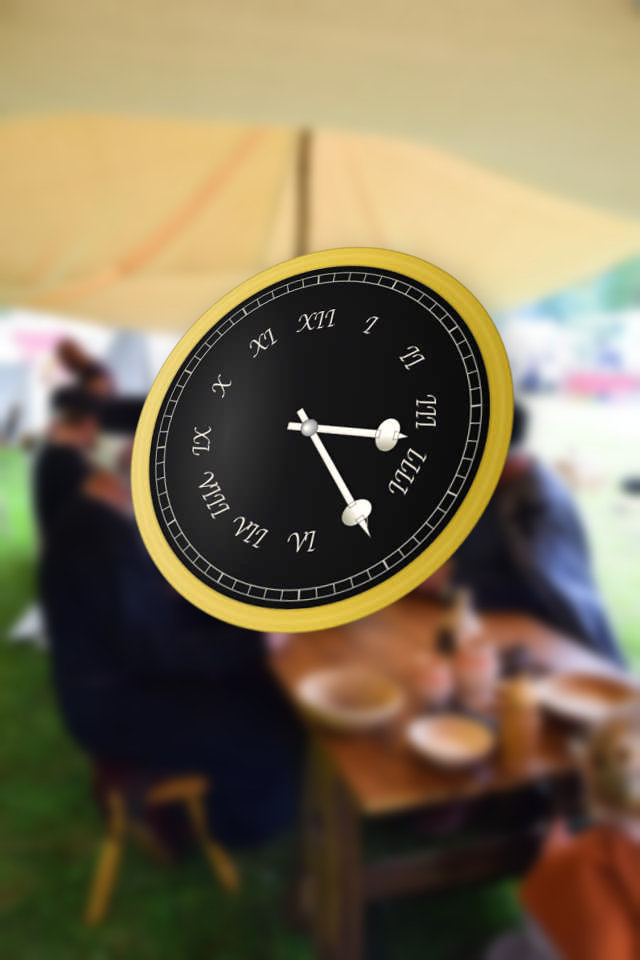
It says 3:25
